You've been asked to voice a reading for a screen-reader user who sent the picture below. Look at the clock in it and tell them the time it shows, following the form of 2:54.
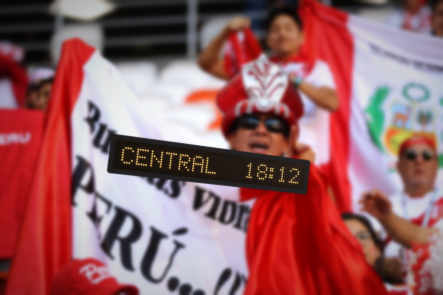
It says 18:12
